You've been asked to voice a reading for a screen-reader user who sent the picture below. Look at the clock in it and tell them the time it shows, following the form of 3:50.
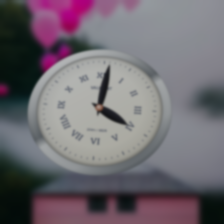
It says 4:01
